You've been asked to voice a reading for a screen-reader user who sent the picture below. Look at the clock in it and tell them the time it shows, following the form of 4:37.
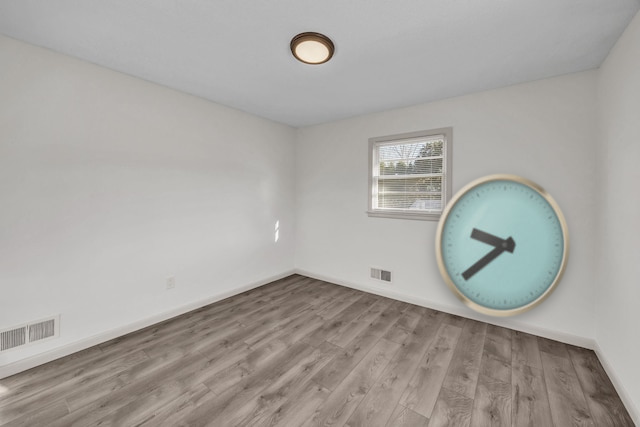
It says 9:39
